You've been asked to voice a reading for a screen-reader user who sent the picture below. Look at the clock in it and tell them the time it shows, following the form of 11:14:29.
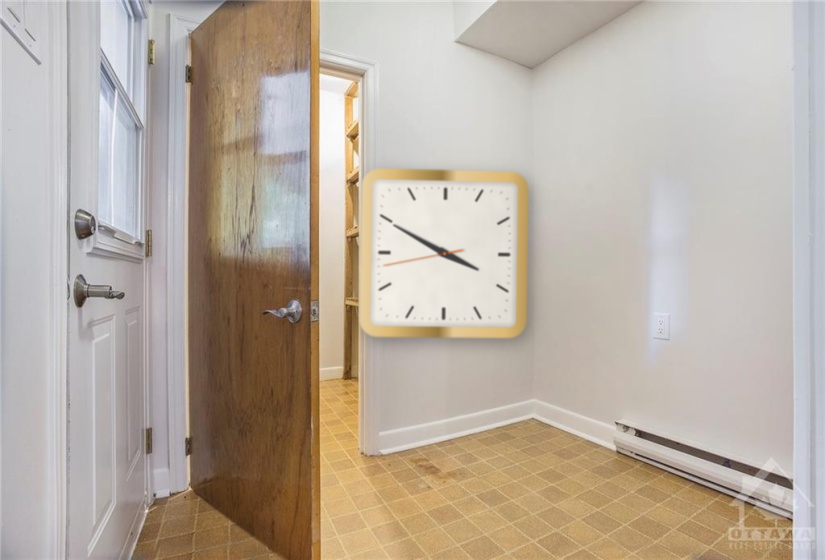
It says 3:49:43
